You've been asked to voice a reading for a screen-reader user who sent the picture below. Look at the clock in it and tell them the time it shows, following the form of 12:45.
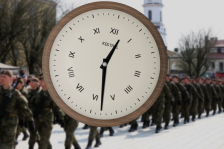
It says 12:28
